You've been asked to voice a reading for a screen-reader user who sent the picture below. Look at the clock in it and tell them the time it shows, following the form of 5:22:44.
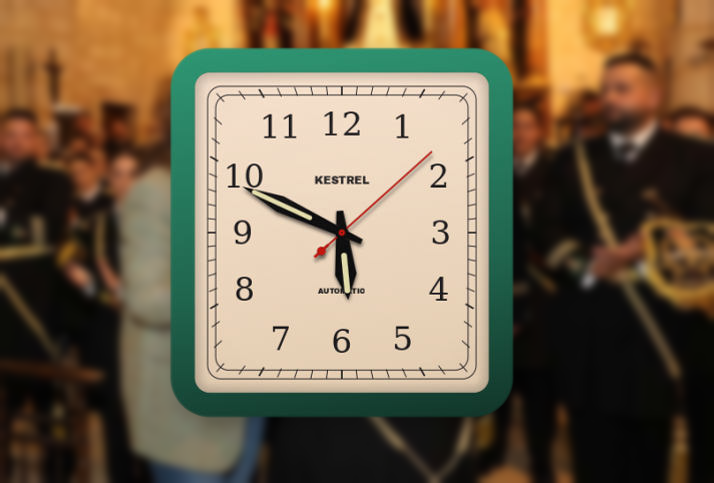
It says 5:49:08
